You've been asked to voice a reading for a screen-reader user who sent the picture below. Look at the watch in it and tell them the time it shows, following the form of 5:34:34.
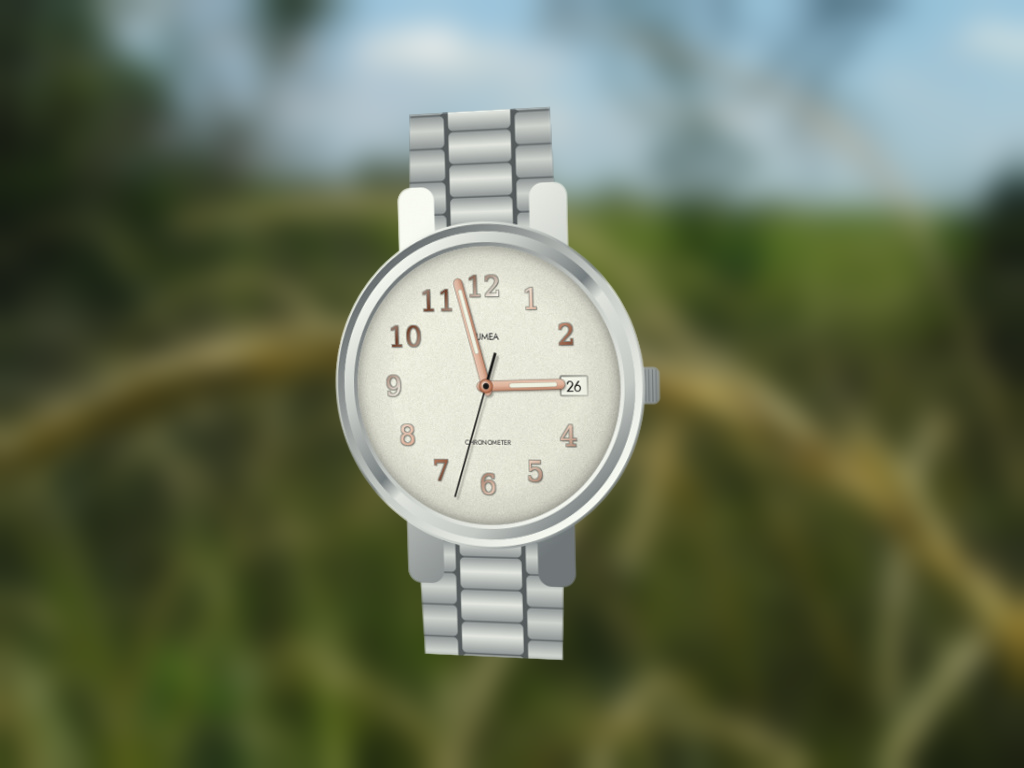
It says 2:57:33
